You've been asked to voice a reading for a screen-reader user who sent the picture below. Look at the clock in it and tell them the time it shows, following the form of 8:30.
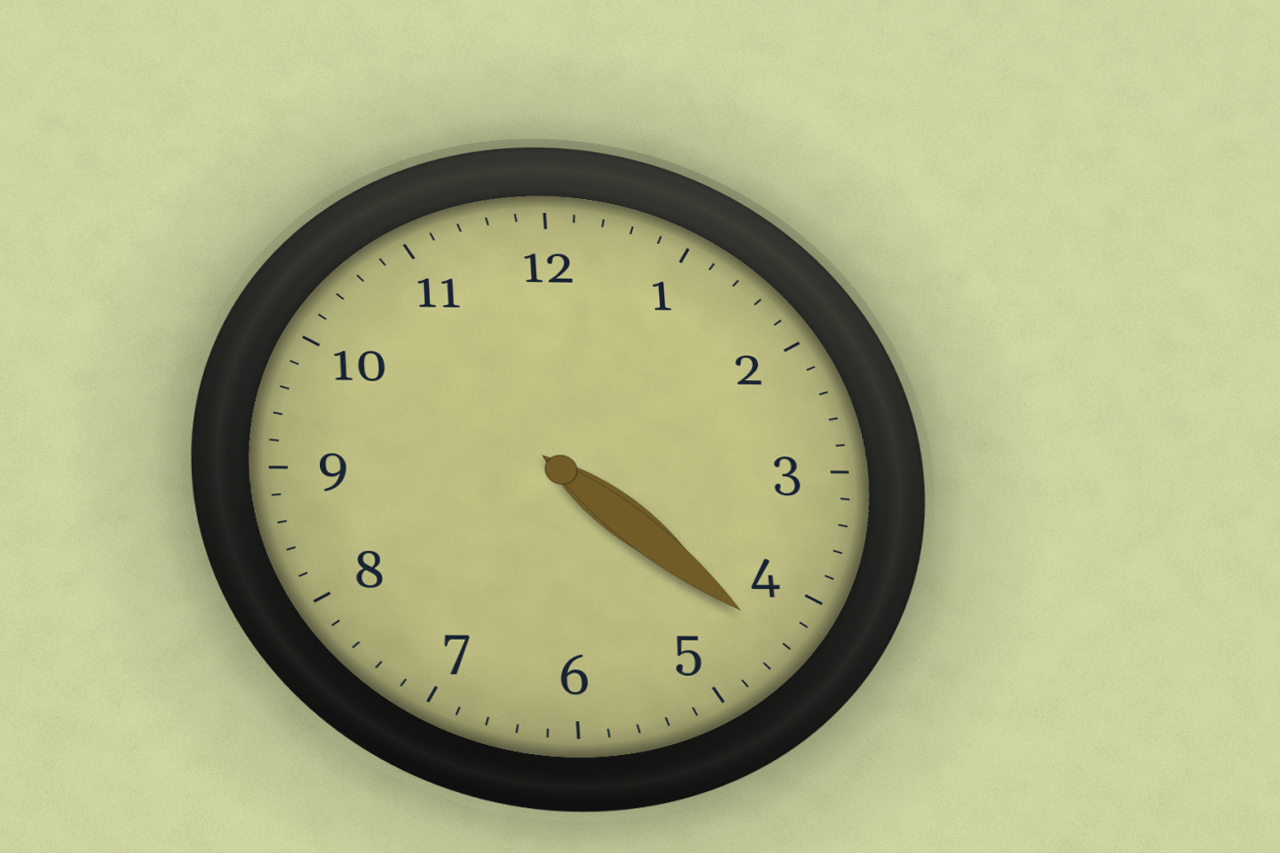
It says 4:22
